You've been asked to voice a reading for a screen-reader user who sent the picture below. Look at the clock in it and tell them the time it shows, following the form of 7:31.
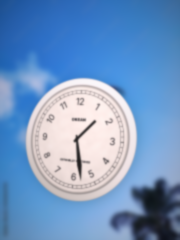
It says 1:28
